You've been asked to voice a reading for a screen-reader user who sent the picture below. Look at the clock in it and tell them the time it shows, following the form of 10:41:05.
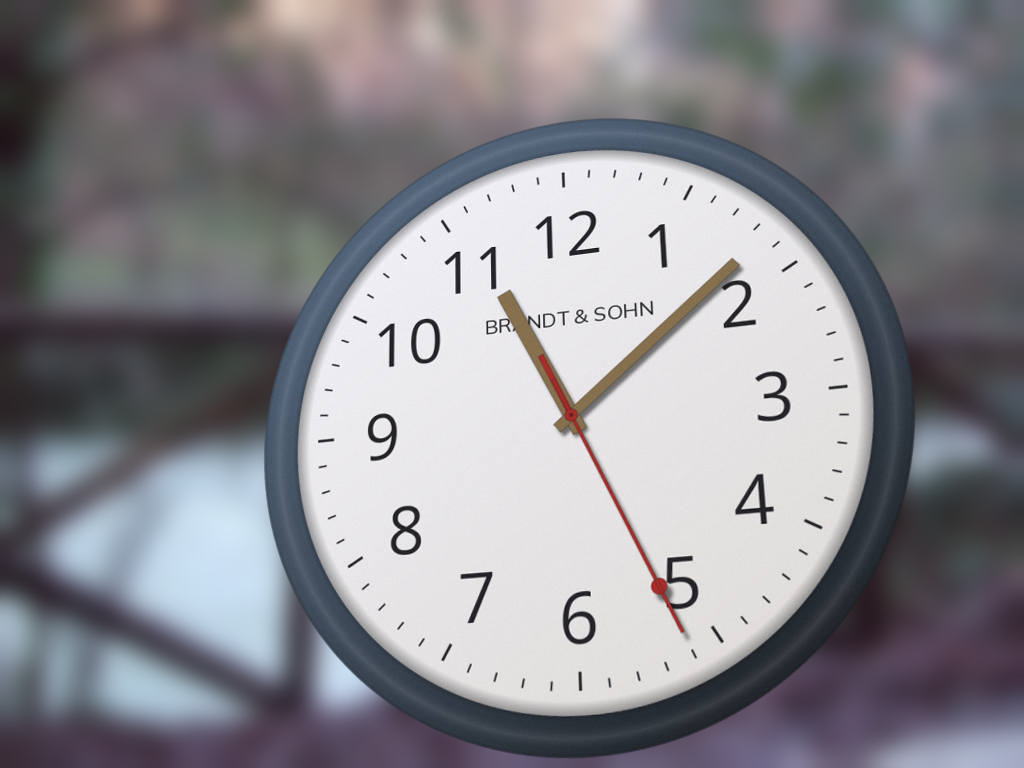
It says 11:08:26
